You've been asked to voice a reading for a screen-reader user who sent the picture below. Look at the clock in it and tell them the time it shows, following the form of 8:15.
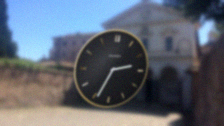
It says 2:34
